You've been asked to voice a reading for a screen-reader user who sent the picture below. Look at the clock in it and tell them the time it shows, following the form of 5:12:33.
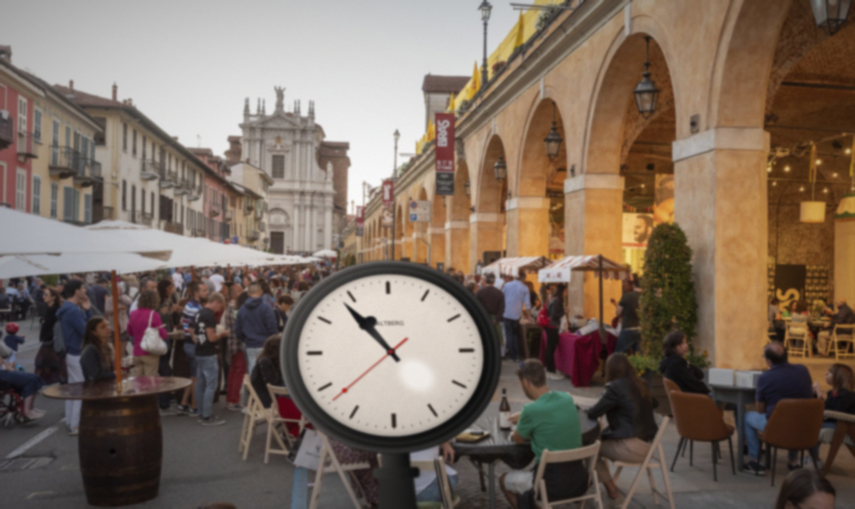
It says 10:53:38
